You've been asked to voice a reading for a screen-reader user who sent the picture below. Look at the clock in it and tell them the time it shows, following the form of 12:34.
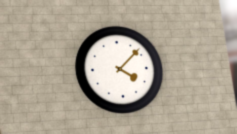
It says 4:08
